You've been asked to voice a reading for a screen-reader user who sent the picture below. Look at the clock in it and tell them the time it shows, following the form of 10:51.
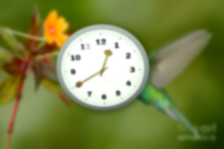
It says 12:40
